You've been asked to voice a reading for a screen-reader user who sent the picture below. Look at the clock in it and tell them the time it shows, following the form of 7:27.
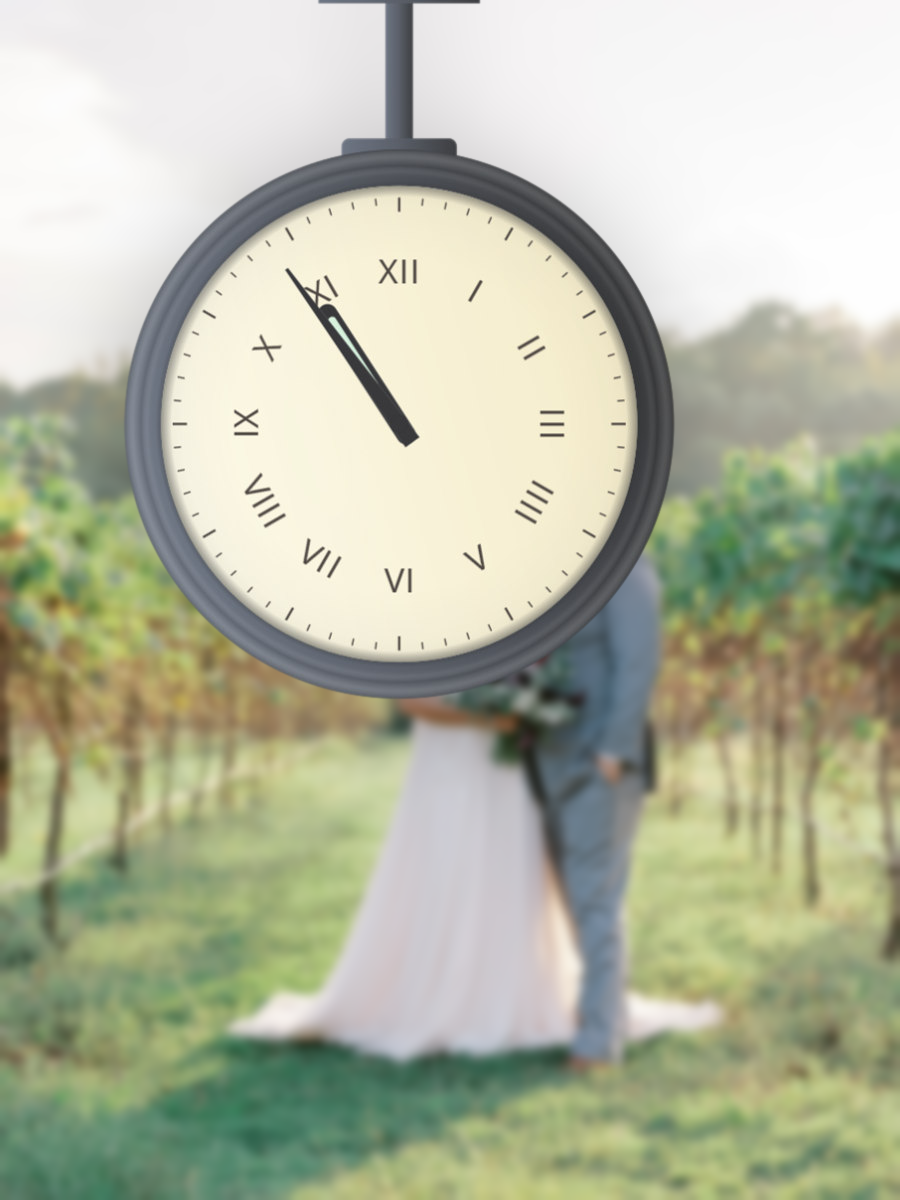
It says 10:54
